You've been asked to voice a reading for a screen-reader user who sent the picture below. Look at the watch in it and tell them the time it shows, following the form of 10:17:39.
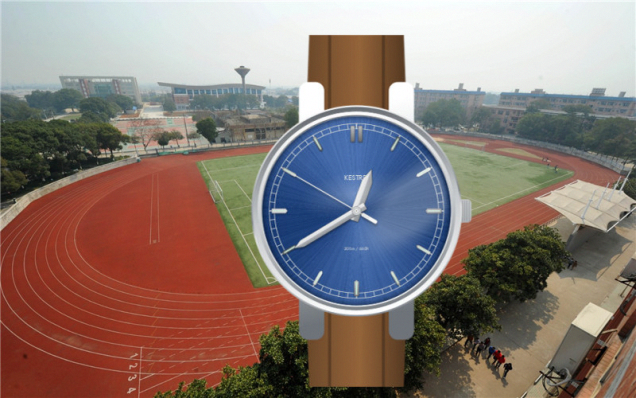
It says 12:39:50
